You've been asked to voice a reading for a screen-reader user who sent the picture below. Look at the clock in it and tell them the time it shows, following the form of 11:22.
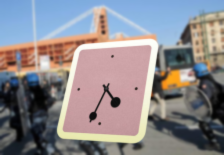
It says 4:33
